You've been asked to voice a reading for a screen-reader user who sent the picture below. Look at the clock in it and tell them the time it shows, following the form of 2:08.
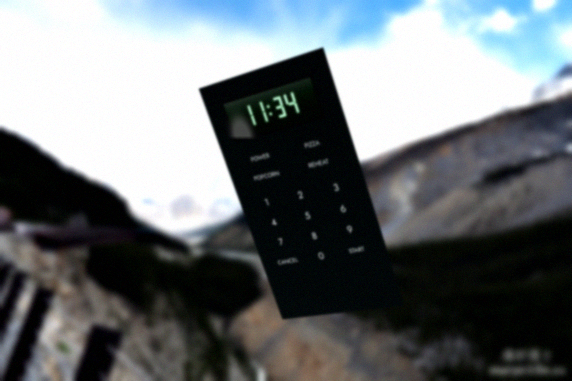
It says 11:34
